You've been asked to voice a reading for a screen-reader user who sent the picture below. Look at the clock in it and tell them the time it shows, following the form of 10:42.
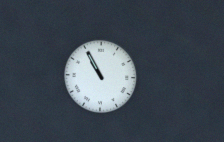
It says 10:55
